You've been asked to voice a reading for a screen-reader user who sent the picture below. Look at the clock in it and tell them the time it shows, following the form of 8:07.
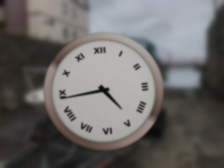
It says 4:44
